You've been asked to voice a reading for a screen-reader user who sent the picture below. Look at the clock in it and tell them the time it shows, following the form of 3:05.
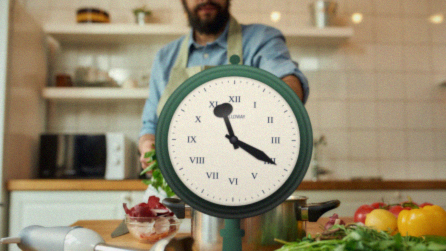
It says 11:20
